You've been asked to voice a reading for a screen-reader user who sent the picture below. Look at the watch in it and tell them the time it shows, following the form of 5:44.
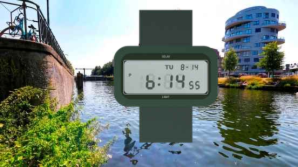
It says 6:14
